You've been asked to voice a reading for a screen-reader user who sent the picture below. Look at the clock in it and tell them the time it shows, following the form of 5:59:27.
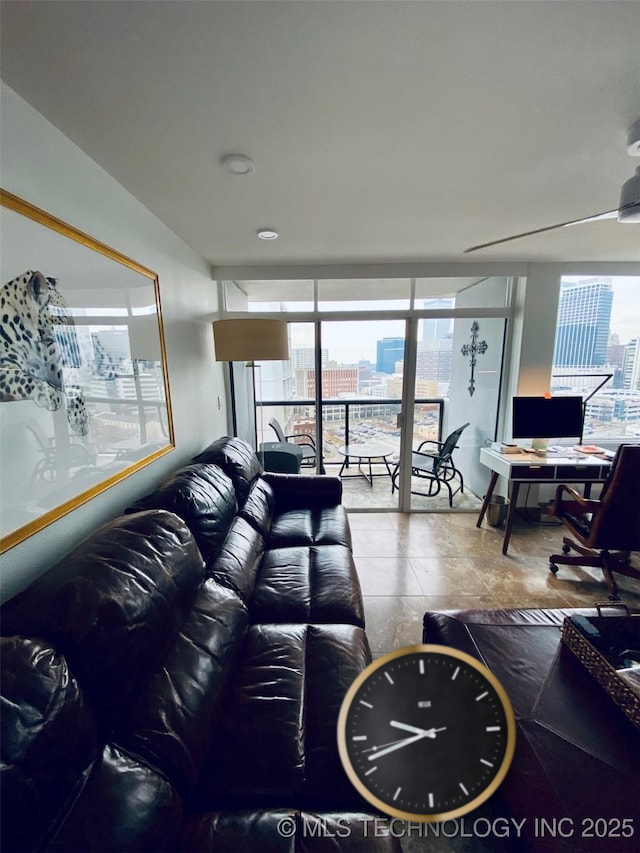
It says 9:41:43
